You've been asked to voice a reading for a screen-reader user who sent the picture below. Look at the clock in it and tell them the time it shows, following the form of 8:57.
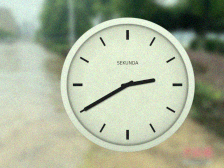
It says 2:40
